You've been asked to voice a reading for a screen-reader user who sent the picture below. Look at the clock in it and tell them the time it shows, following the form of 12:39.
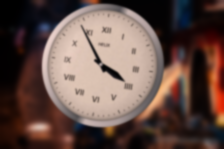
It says 3:54
